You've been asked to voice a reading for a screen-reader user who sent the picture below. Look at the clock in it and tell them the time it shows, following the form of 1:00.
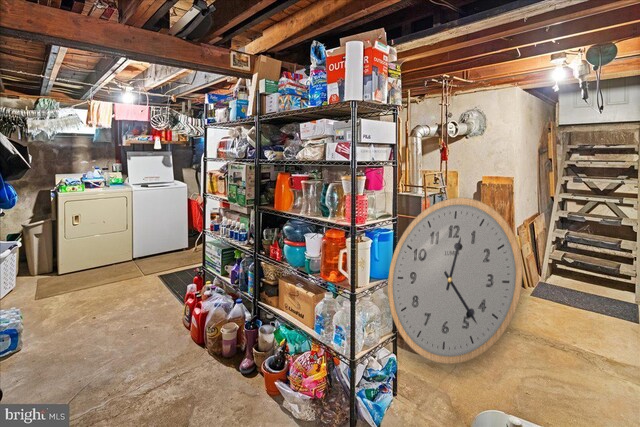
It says 12:23
